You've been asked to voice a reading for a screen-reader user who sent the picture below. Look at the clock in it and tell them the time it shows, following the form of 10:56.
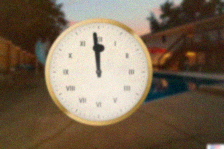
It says 11:59
